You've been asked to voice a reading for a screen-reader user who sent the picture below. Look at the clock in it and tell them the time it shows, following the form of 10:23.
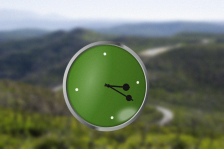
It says 3:21
